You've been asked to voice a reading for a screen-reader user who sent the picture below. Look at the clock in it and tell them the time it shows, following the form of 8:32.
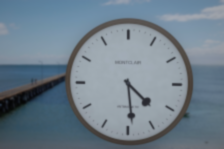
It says 4:29
